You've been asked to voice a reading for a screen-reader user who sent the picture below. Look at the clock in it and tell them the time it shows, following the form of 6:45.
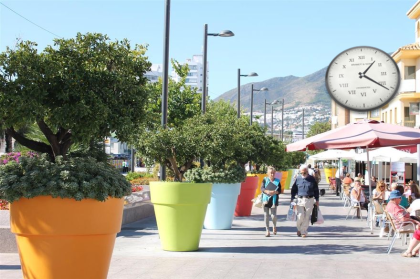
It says 1:21
